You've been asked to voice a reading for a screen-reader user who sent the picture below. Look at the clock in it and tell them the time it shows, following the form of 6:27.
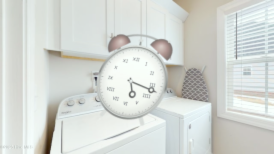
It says 5:17
